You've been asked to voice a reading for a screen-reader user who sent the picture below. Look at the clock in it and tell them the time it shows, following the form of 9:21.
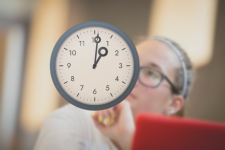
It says 1:01
